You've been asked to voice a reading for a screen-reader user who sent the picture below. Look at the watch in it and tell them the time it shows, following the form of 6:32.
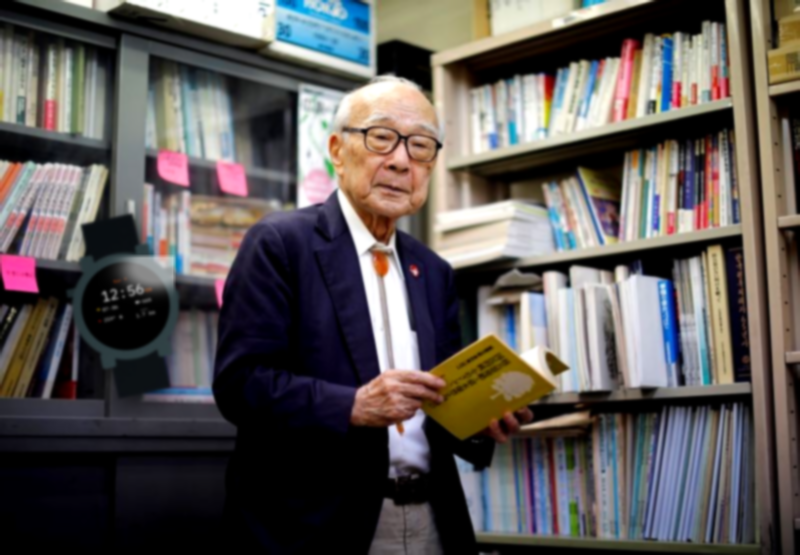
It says 12:56
